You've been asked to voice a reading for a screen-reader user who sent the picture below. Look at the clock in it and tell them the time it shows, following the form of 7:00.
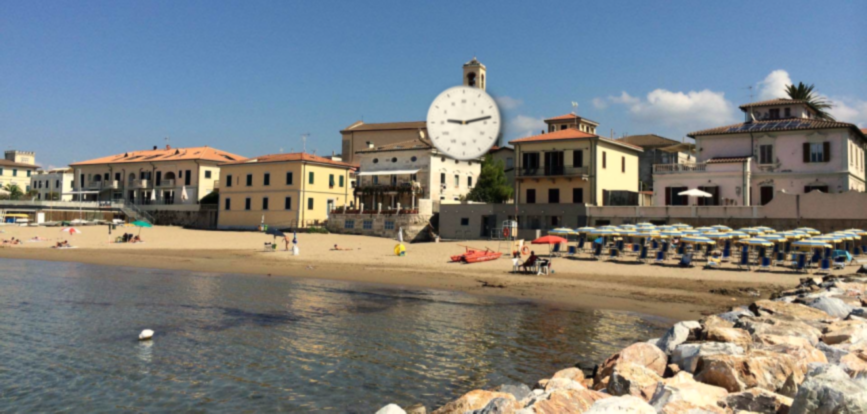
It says 9:13
